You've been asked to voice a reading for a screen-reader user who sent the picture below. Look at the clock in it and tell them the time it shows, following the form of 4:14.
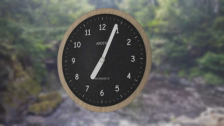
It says 7:04
